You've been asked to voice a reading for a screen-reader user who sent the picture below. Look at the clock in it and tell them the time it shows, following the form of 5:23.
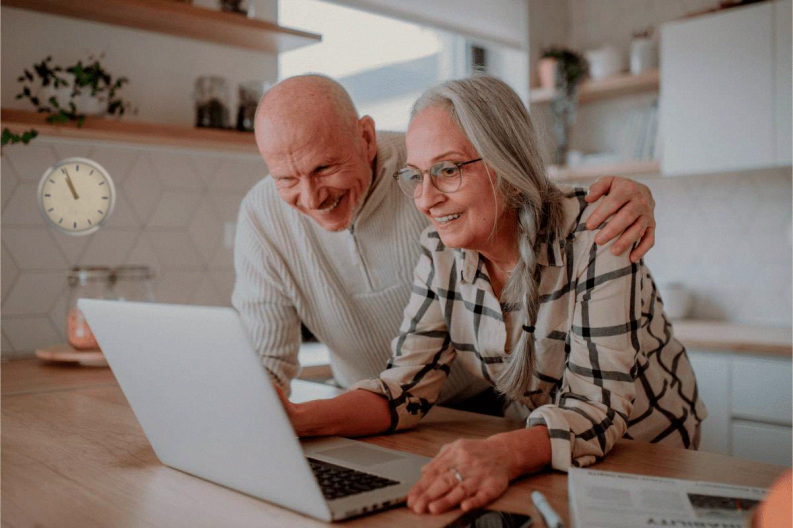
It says 10:56
